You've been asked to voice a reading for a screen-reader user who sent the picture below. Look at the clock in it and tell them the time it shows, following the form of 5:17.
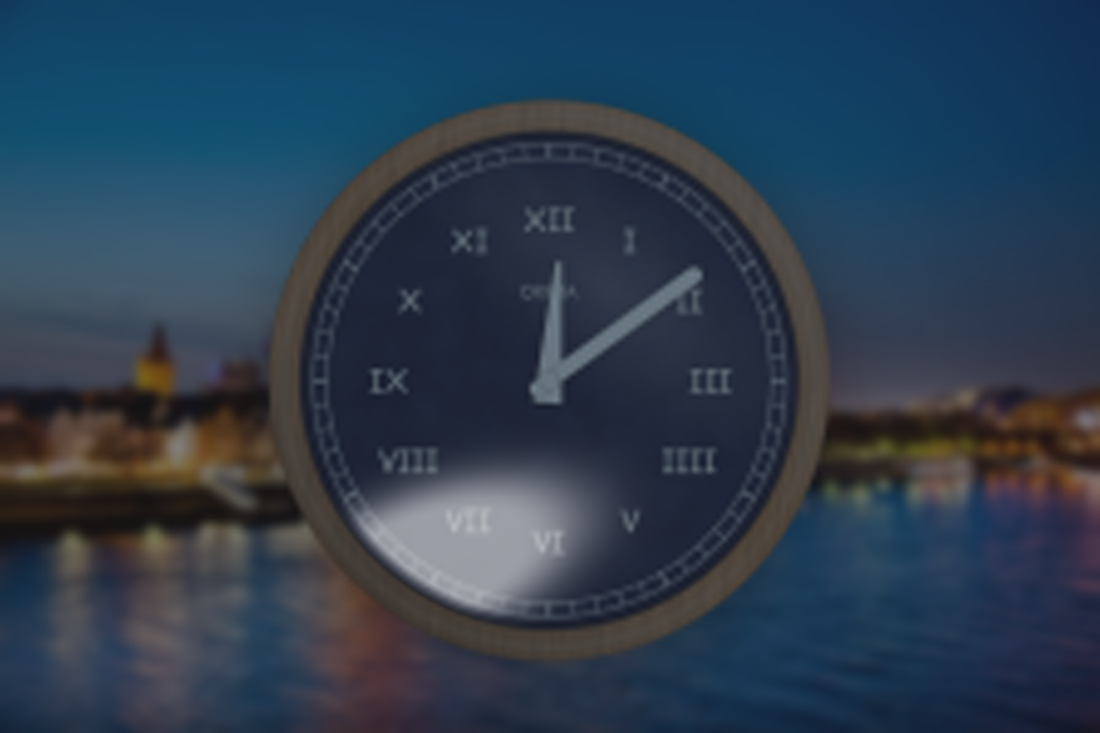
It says 12:09
